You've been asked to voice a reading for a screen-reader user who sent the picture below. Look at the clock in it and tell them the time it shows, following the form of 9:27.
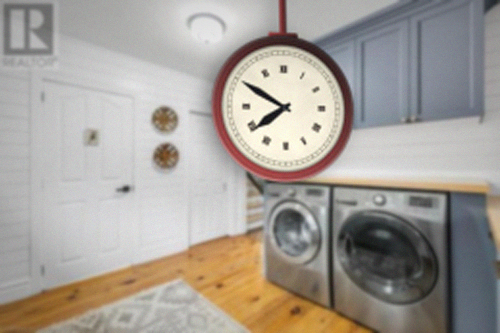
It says 7:50
